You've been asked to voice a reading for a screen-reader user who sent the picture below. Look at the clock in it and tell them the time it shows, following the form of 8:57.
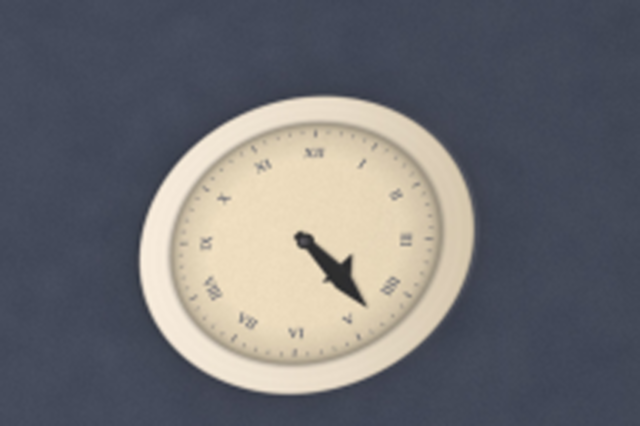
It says 4:23
